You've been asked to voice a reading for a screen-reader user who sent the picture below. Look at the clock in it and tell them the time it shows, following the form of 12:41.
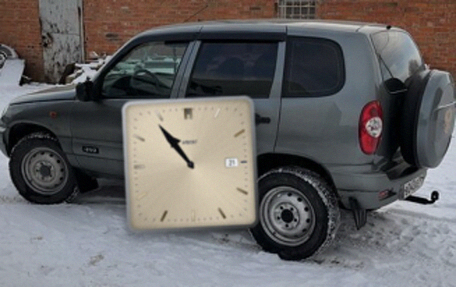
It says 10:54
